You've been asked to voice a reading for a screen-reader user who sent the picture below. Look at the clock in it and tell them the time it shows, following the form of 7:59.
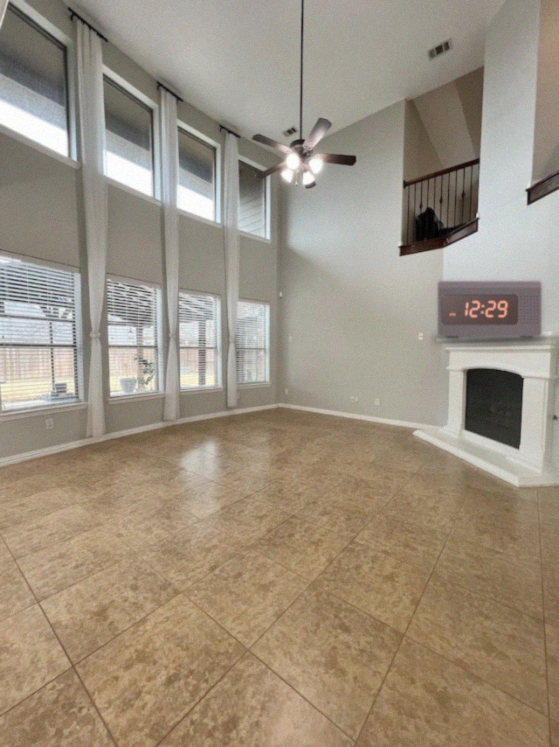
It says 12:29
